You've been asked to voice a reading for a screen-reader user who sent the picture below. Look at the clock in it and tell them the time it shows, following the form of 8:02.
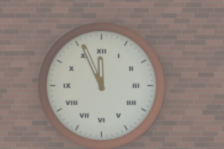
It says 11:56
